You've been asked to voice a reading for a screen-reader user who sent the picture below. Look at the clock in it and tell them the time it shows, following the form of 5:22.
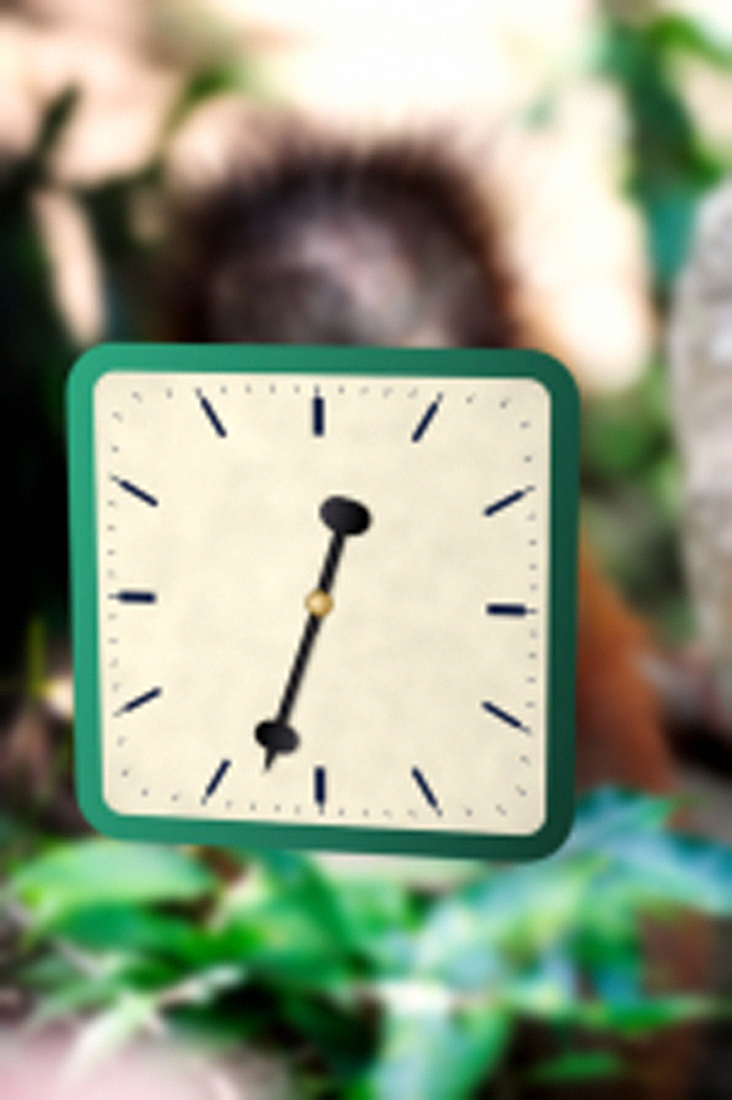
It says 12:33
